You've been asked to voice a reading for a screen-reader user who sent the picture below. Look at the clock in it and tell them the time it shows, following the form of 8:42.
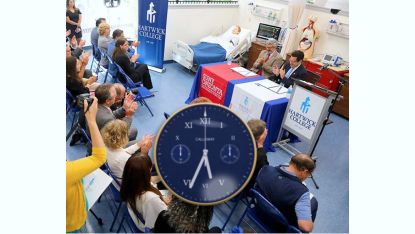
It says 5:34
